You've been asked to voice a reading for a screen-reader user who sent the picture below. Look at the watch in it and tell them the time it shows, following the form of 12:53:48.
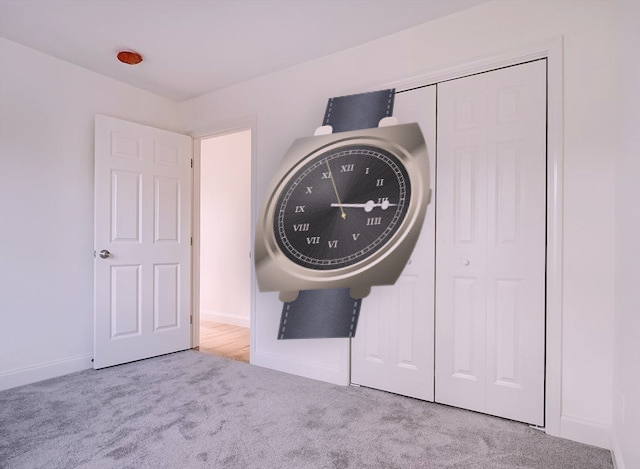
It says 3:15:56
